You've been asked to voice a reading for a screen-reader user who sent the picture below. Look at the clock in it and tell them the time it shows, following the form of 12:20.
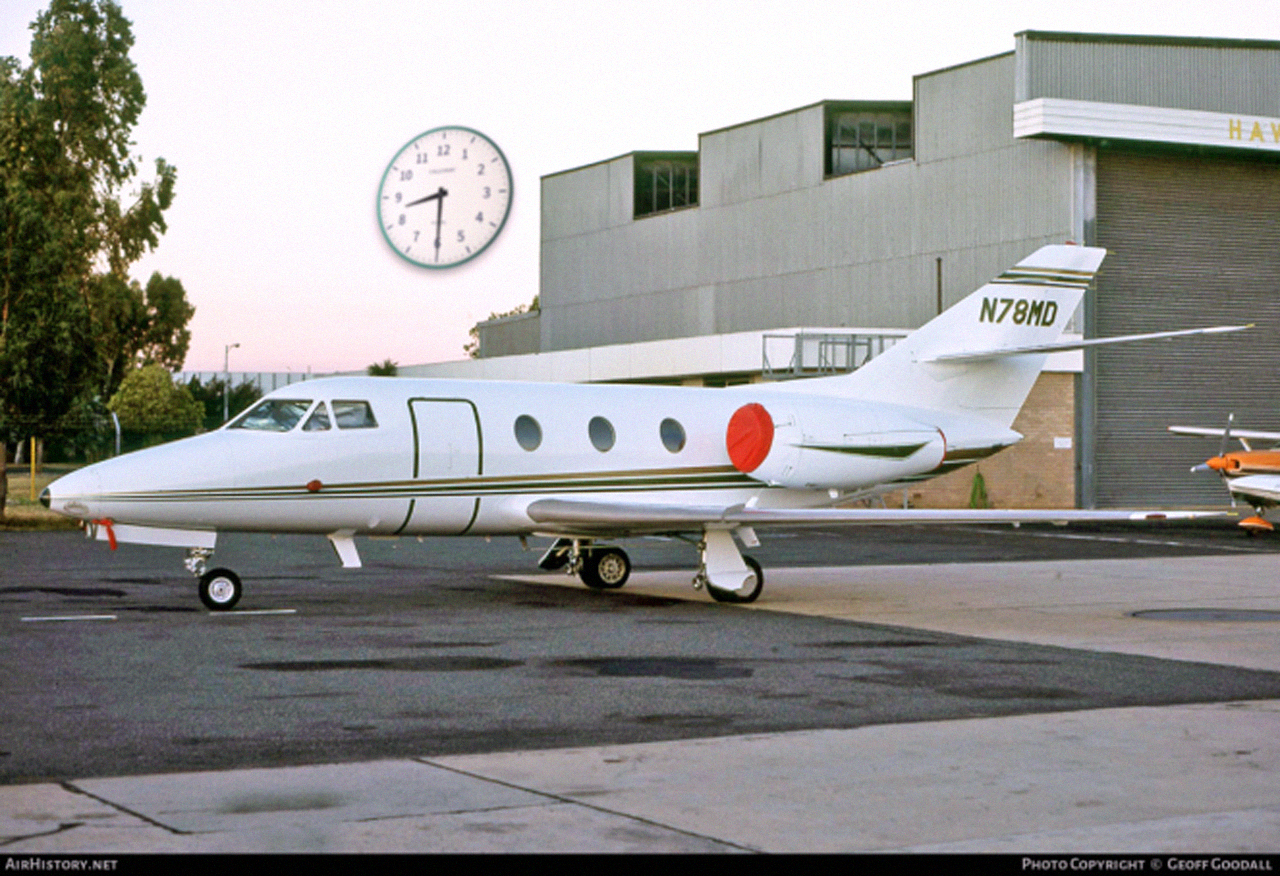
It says 8:30
